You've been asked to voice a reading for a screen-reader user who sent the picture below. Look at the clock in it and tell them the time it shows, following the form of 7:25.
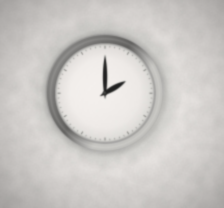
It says 2:00
